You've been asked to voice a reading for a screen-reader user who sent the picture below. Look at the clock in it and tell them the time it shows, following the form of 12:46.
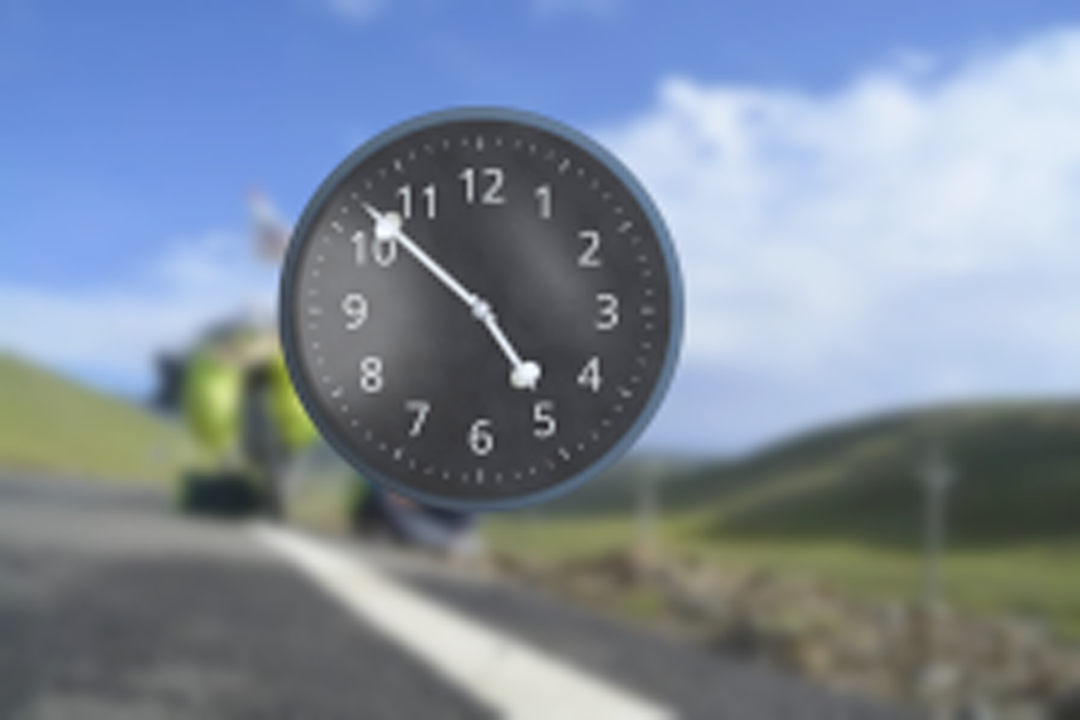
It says 4:52
